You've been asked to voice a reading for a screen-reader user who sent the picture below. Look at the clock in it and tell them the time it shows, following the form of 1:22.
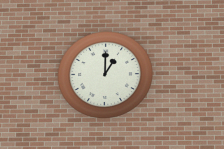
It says 1:00
